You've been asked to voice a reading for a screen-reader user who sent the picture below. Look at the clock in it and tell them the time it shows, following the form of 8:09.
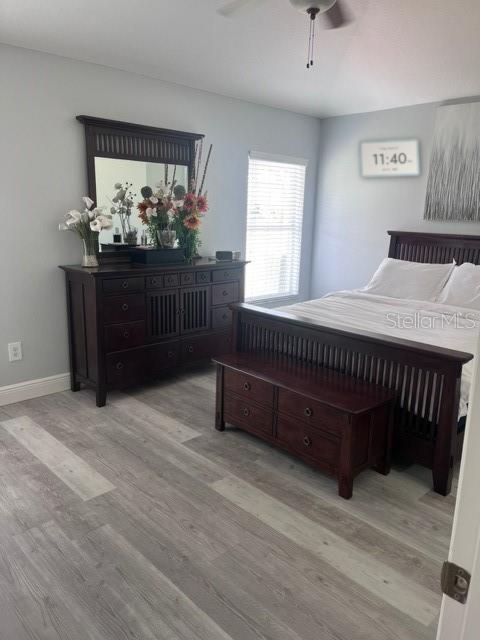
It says 11:40
